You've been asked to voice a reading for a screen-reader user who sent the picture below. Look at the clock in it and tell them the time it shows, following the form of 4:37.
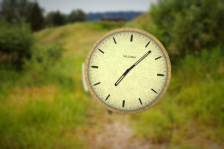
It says 7:07
